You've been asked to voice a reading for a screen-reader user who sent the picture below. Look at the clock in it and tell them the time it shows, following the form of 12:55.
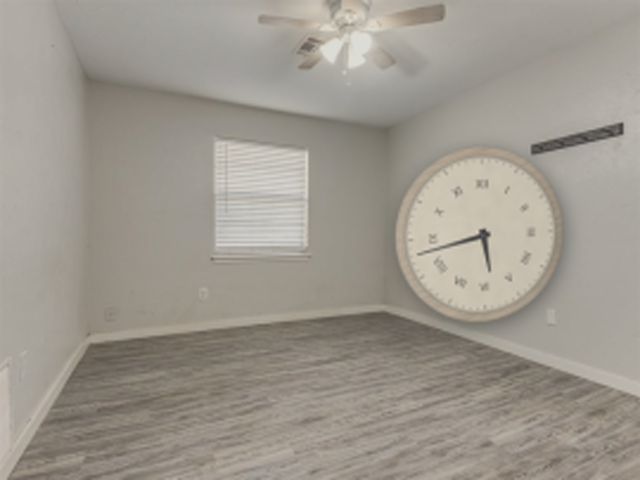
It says 5:43
